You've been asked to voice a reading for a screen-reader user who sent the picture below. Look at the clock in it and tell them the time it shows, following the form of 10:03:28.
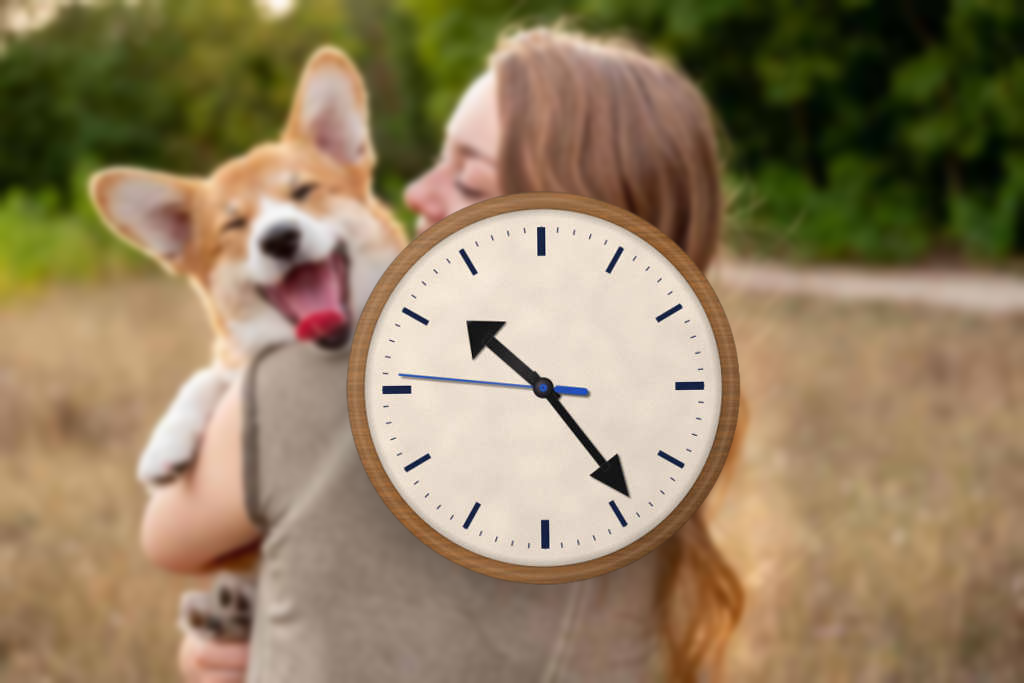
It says 10:23:46
